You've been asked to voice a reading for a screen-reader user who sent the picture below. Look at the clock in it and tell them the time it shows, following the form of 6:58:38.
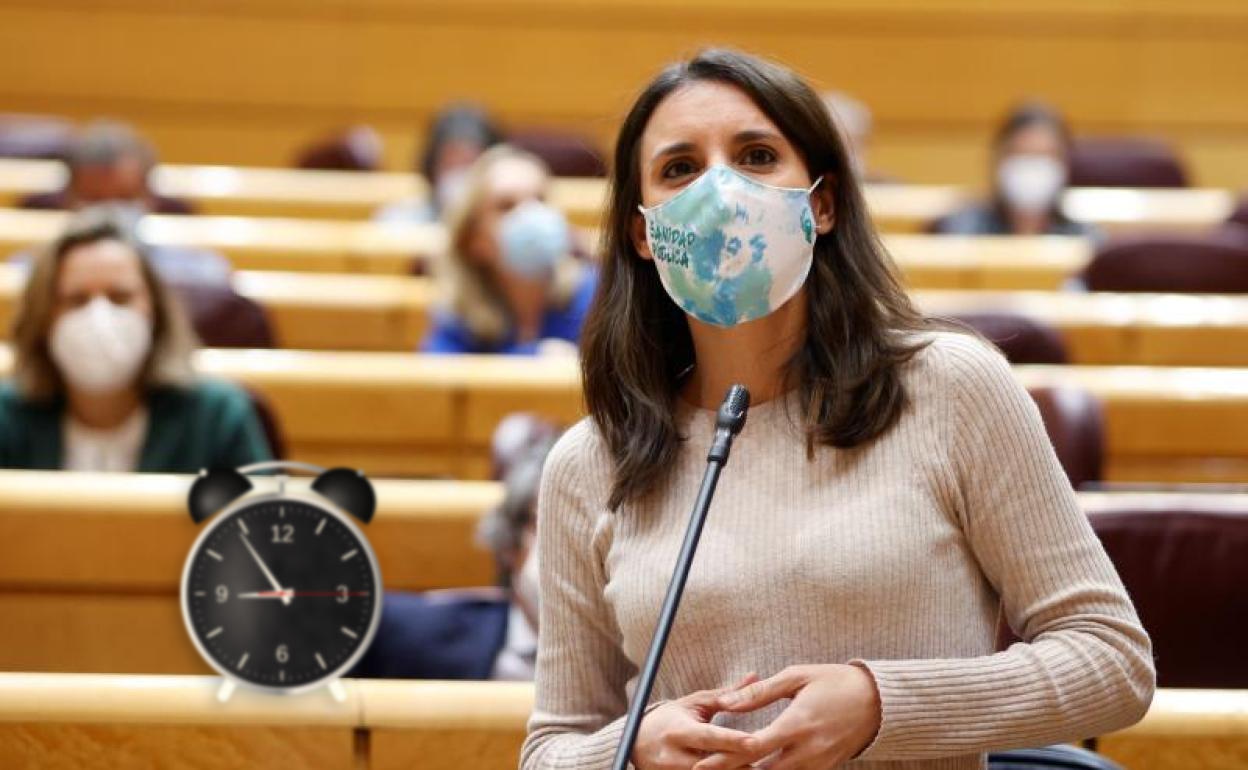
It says 8:54:15
